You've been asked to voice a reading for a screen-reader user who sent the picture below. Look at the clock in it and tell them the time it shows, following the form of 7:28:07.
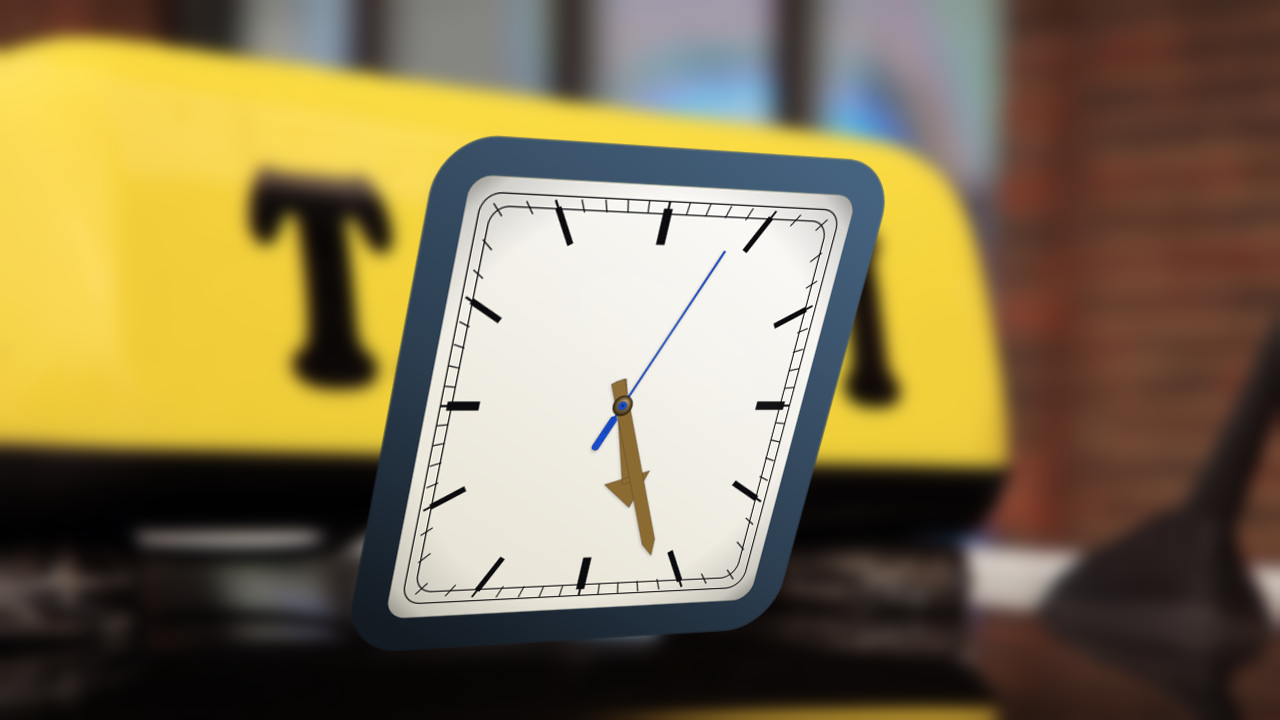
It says 5:26:04
